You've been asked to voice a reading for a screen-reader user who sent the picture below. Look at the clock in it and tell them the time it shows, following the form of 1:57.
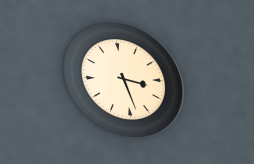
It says 3:28
